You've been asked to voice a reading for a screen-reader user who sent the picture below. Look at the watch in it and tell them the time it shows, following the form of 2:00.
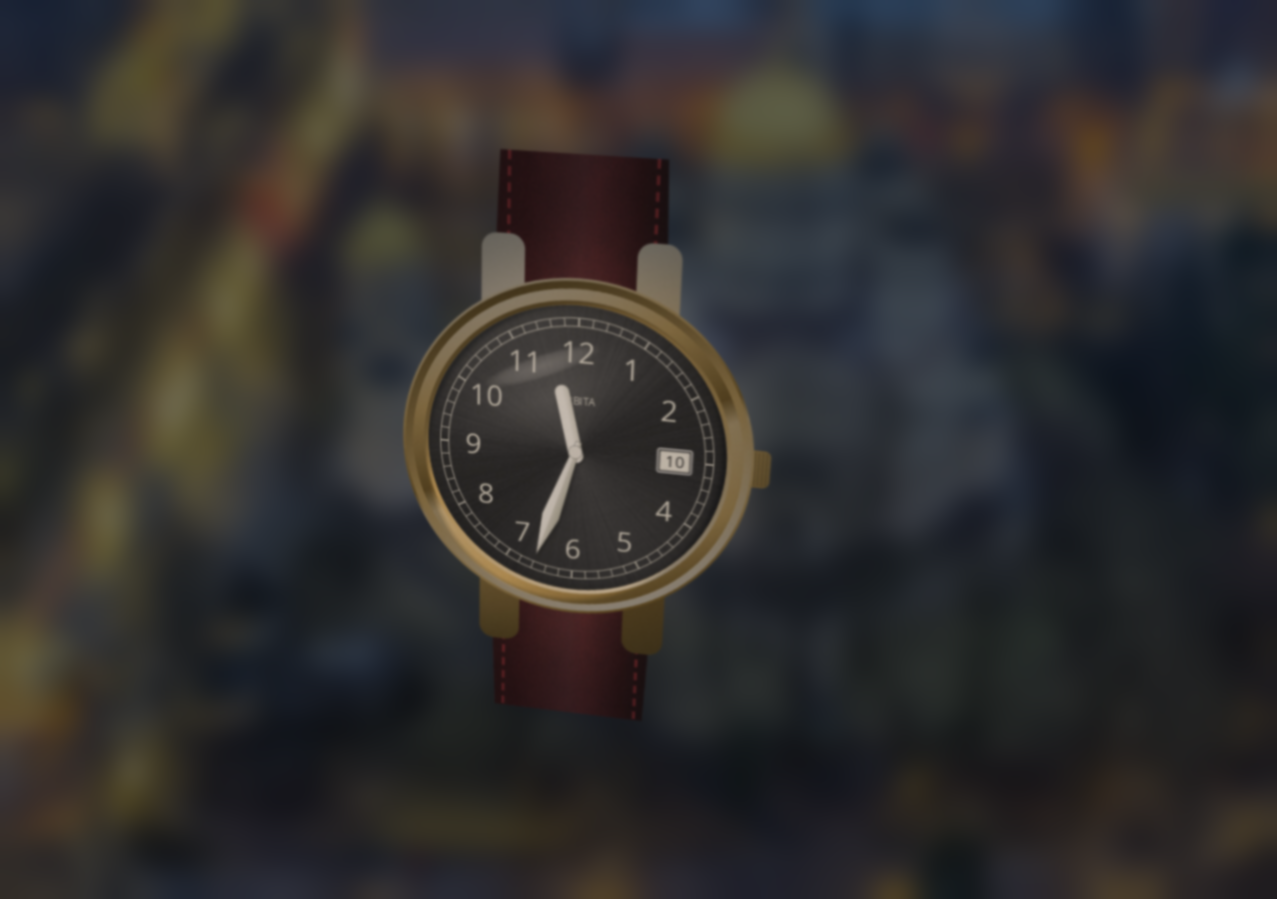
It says 11:33
